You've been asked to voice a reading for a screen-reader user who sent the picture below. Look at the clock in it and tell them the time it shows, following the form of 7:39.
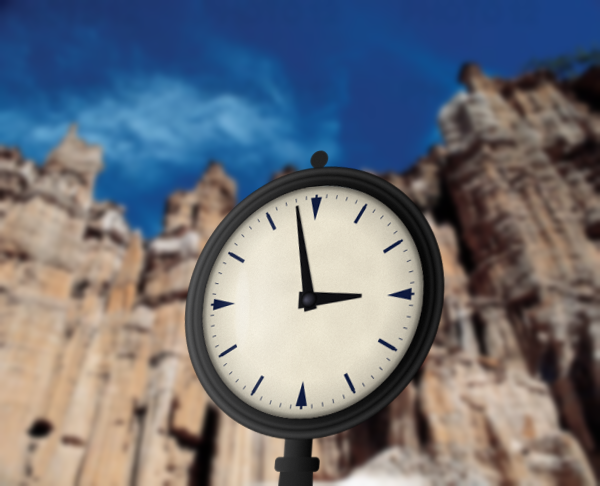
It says 2:58
